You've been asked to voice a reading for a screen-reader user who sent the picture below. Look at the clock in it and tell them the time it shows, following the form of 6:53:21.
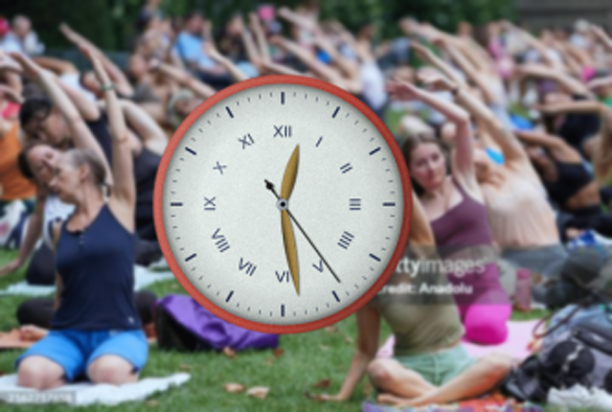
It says 12:28:24
